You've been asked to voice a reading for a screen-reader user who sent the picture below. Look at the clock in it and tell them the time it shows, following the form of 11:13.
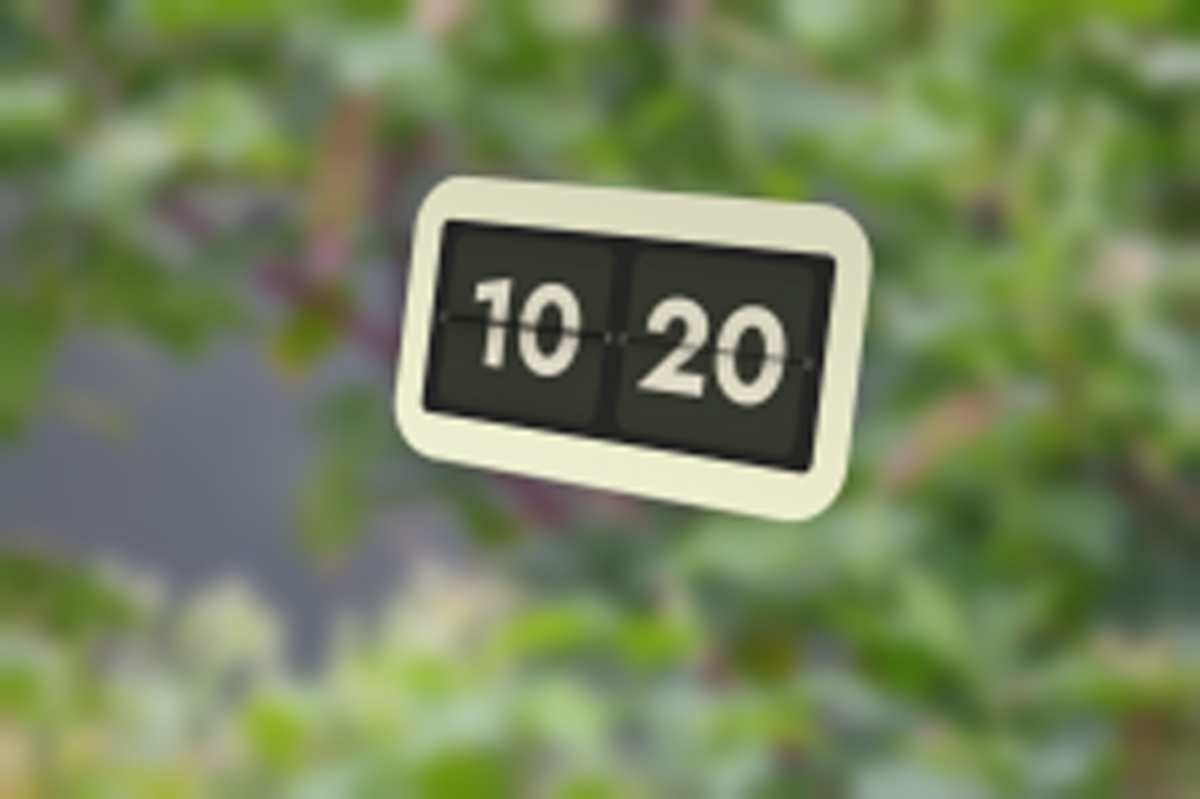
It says 10:20
